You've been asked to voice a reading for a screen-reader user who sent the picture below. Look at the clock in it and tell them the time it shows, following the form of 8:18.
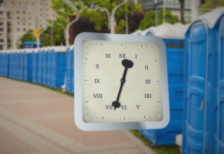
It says 12:33
